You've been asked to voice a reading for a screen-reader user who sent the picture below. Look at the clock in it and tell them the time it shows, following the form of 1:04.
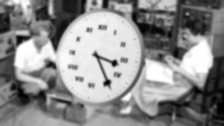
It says 3:24
